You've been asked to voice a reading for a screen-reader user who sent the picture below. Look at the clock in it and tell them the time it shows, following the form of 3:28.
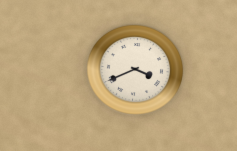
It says 3:40
